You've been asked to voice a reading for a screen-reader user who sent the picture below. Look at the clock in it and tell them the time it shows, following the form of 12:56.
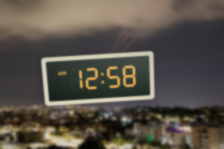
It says 12:58
